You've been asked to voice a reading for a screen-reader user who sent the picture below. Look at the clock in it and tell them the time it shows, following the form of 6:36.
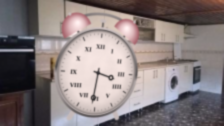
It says 3:31
